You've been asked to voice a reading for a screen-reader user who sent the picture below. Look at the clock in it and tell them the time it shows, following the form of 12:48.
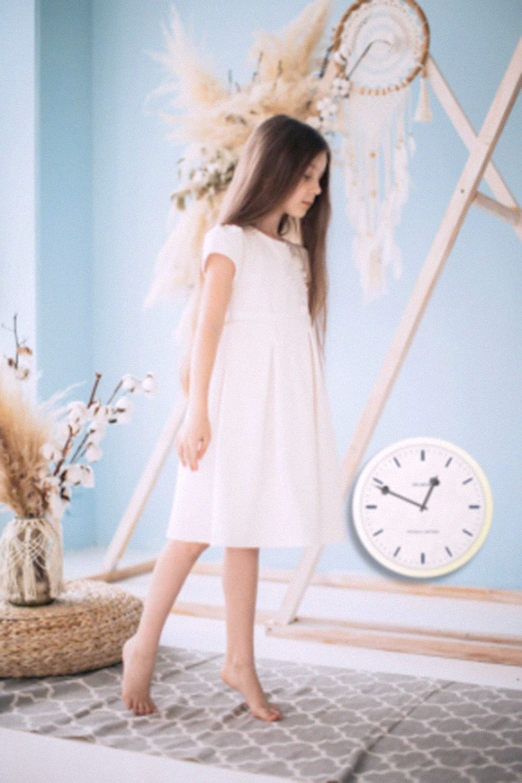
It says 12:49
